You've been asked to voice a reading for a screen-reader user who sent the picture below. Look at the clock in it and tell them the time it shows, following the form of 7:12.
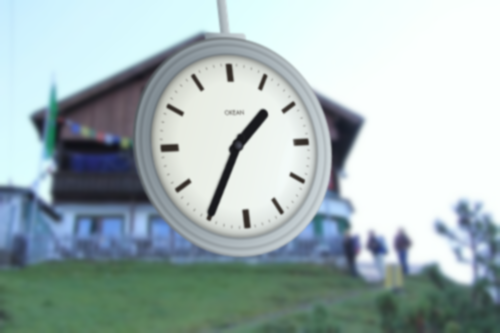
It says 1:35
